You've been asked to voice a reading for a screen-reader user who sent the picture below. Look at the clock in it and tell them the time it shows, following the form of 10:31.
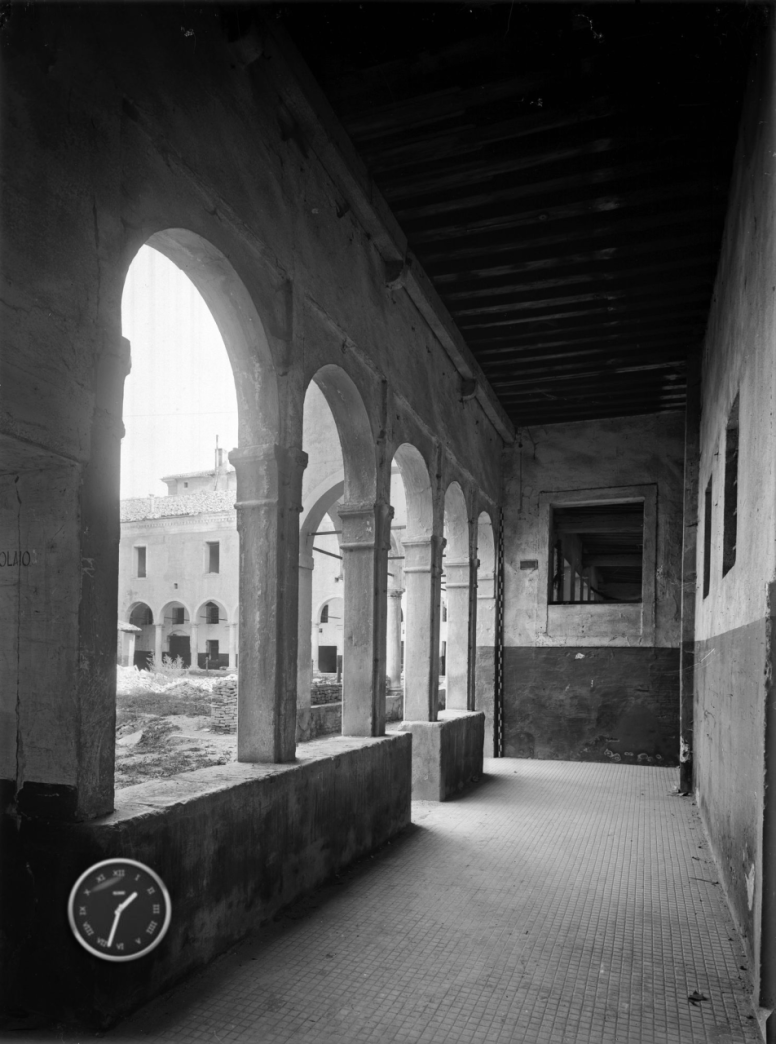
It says 1:33
